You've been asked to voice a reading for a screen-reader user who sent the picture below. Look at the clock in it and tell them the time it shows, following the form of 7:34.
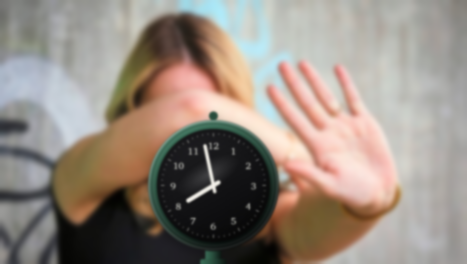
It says 7:58
